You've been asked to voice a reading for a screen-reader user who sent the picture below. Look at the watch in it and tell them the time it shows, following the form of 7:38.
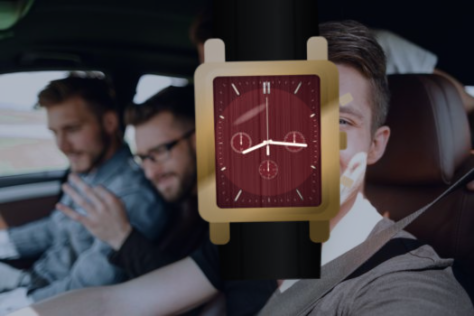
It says 8:16
